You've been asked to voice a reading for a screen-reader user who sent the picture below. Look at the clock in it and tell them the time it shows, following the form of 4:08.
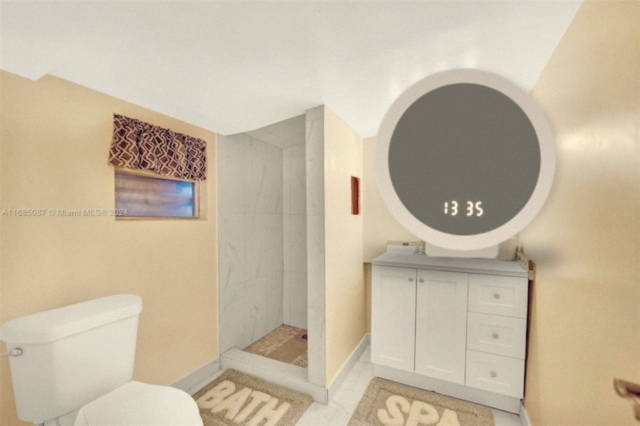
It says 13:35
